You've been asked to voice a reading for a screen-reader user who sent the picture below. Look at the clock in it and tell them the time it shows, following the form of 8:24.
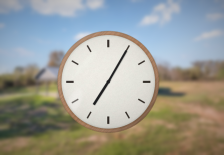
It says 7:05
